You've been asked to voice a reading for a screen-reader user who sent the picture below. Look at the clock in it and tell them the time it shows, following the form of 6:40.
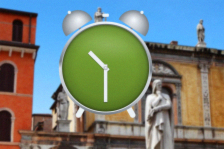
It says 10:30
